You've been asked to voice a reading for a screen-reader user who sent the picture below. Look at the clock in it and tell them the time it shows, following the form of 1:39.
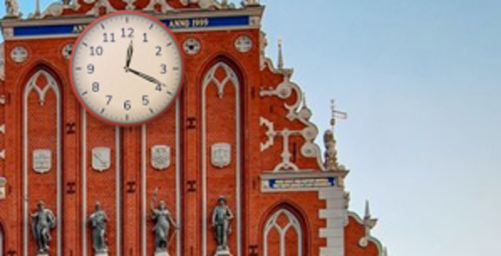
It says 12:19
